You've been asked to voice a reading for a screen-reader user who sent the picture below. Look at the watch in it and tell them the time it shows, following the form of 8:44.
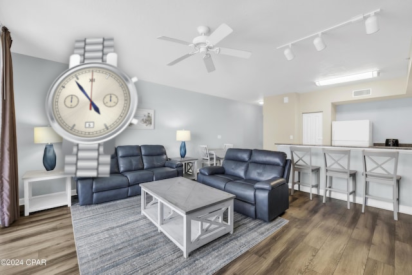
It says 4:54
